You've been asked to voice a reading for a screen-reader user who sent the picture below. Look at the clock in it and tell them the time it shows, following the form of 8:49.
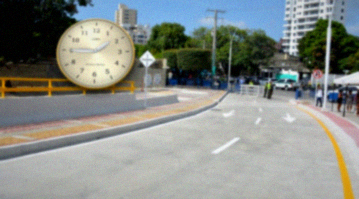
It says 1:45
